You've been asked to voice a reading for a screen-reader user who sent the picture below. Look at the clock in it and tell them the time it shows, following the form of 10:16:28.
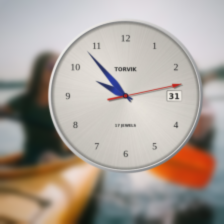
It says 9:53:13
